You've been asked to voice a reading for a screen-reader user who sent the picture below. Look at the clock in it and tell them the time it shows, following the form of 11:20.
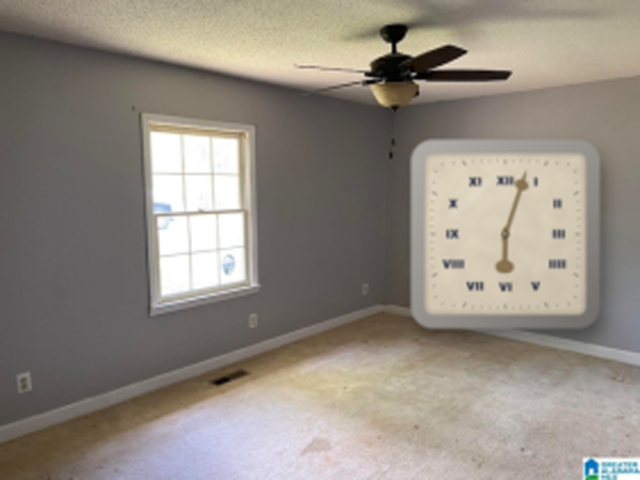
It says 6:03
